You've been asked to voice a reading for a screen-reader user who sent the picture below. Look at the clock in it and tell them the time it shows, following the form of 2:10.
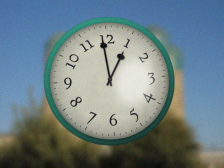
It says 12:59
